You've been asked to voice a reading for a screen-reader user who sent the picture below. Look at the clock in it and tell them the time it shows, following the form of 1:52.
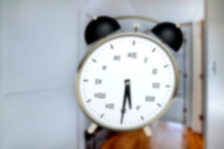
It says 5:30
